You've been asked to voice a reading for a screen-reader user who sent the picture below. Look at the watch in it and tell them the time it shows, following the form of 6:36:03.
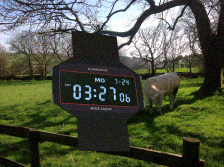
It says 3:27:06
